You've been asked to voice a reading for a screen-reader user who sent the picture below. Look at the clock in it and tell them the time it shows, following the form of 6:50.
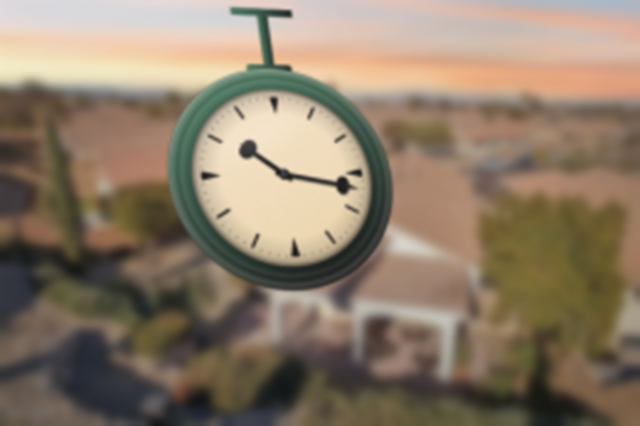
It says 10:17
